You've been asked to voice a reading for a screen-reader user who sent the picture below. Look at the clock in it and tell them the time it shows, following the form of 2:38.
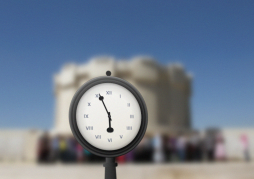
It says 5:56
